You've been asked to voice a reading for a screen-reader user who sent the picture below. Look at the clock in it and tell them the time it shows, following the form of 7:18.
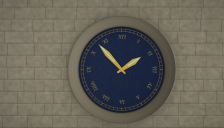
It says 1:53
